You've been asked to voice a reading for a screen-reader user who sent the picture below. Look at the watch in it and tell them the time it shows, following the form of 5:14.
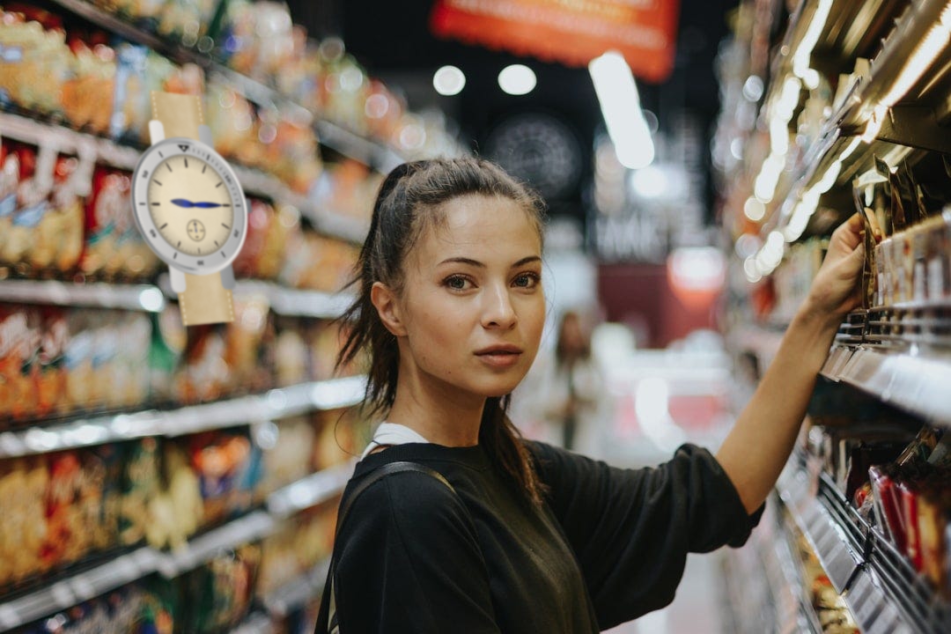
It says 9:15
